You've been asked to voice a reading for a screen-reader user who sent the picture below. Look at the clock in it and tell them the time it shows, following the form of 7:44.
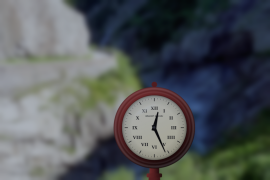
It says 12:26
